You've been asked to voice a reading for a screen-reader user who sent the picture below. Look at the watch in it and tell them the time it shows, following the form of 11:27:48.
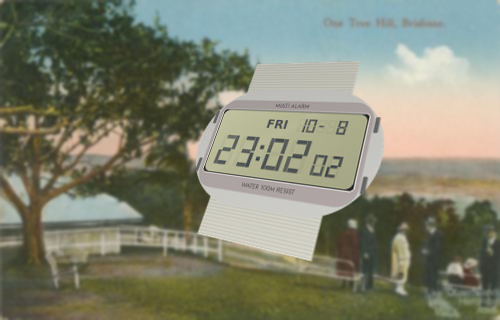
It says 23:02:02
